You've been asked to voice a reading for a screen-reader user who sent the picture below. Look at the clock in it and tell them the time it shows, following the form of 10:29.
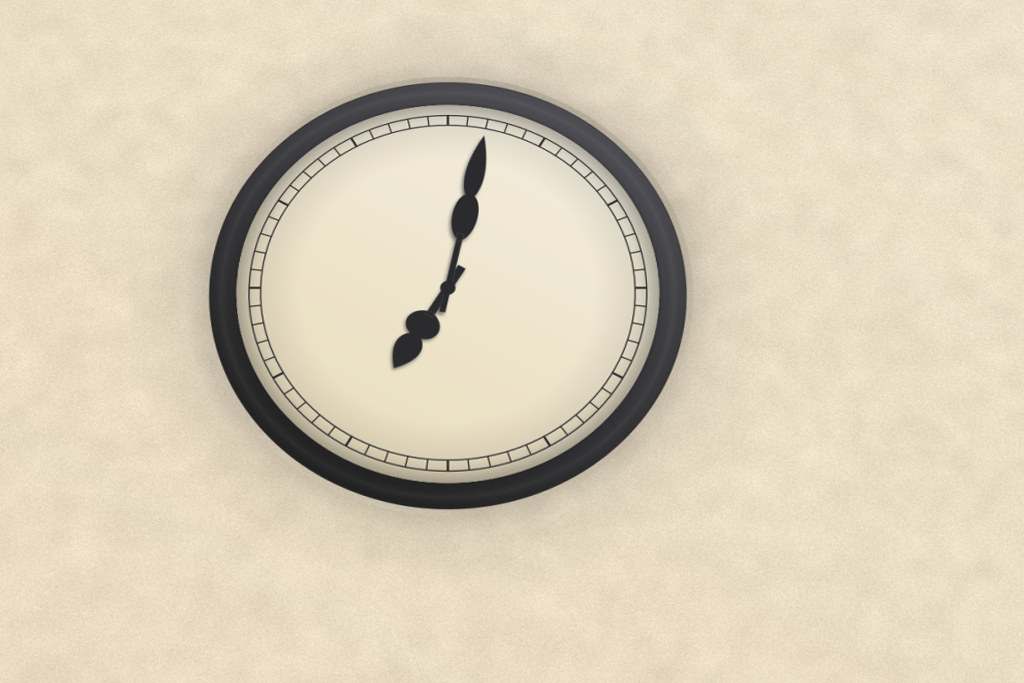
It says 7:02
